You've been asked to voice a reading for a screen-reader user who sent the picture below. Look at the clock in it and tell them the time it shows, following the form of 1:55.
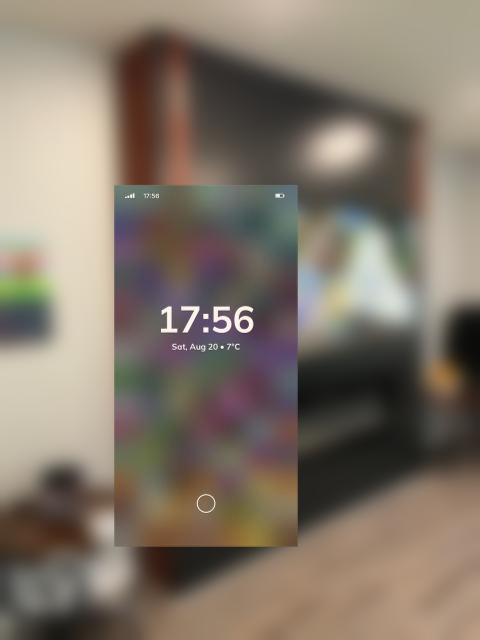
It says 17:56
